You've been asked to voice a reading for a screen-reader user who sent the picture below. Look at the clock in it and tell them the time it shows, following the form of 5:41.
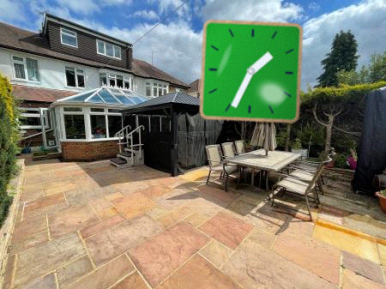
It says 1:34
